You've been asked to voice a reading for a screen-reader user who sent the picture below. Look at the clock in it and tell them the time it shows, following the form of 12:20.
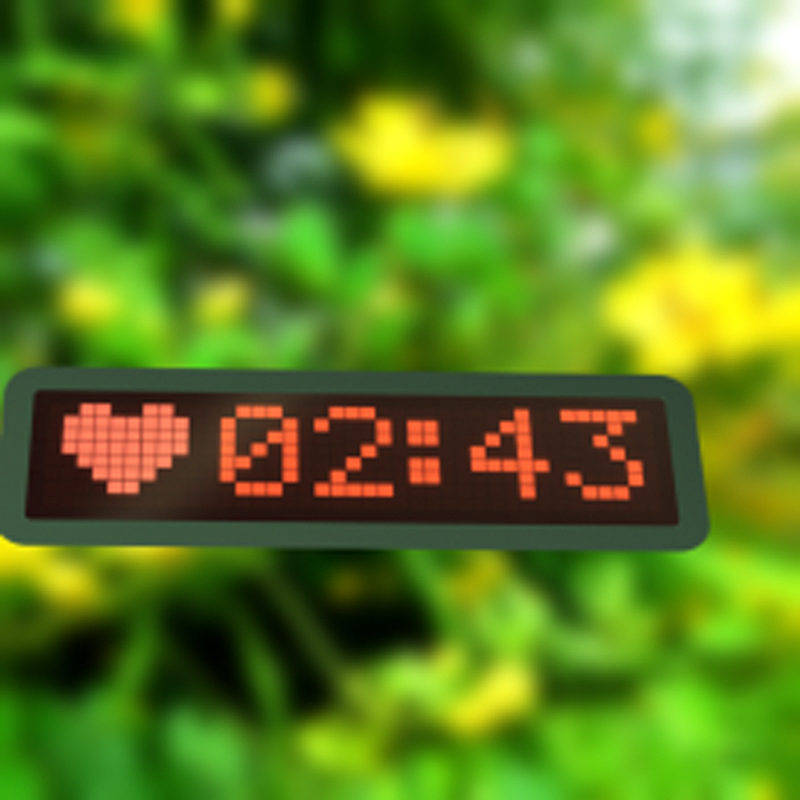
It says 2:43
